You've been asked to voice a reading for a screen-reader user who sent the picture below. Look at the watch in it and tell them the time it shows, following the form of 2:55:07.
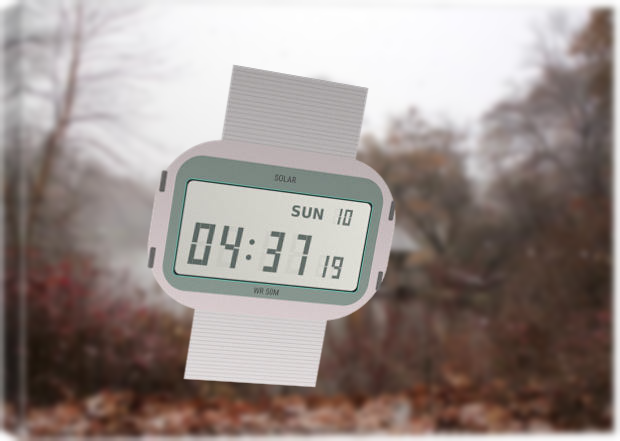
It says 4:37:19
